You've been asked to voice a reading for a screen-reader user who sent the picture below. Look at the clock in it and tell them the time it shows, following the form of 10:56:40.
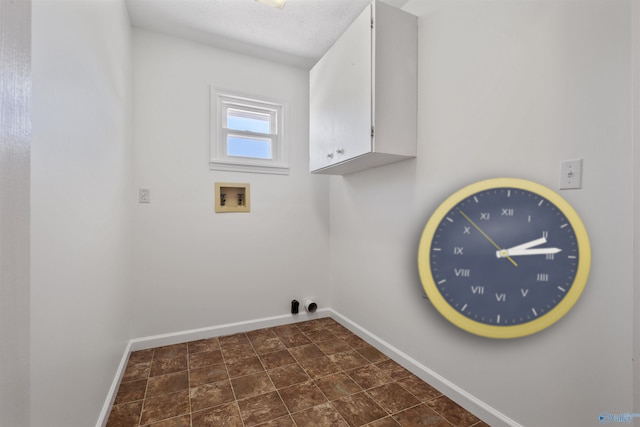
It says 2:13:52
